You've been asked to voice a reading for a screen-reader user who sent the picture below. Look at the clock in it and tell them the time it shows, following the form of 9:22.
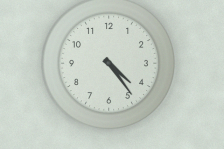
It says 4:24
